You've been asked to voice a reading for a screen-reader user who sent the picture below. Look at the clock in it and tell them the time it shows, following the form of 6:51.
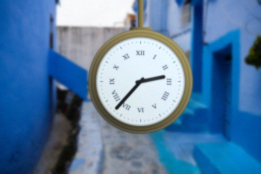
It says 2:37
